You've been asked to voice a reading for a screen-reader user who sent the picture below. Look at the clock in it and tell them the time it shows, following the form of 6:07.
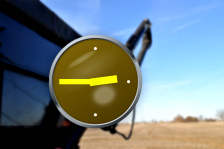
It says 2:45
